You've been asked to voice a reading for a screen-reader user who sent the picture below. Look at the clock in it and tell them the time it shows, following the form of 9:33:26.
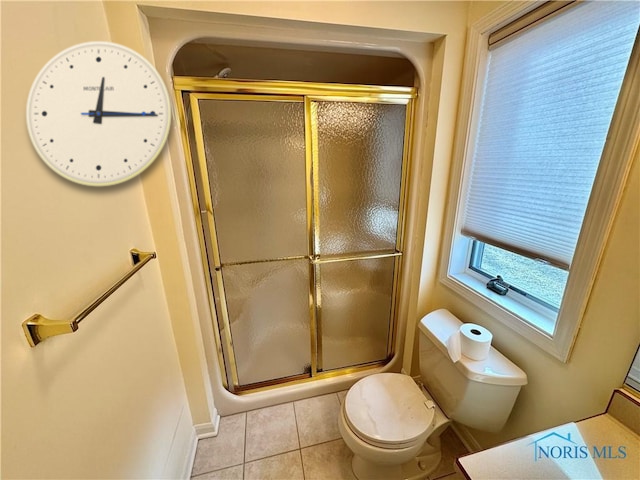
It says 12:15:15
